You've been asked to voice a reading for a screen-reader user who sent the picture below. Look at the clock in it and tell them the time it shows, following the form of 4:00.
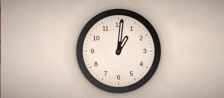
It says 1:01
